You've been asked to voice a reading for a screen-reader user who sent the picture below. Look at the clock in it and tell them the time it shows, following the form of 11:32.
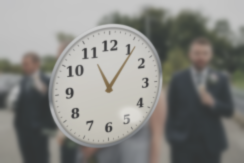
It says 11:06
